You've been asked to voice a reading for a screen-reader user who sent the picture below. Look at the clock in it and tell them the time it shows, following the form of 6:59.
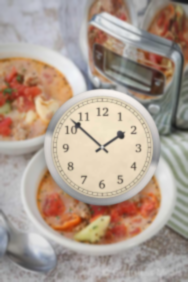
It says 1:52
